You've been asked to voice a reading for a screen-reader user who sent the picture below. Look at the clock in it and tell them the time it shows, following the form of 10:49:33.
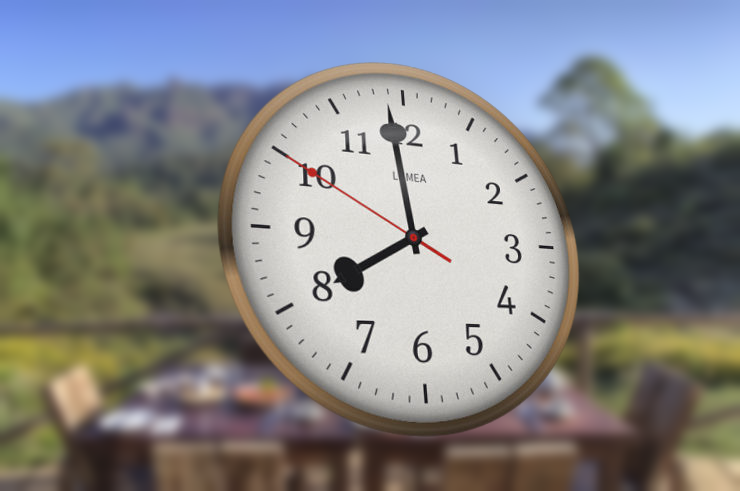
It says 7:58:50
